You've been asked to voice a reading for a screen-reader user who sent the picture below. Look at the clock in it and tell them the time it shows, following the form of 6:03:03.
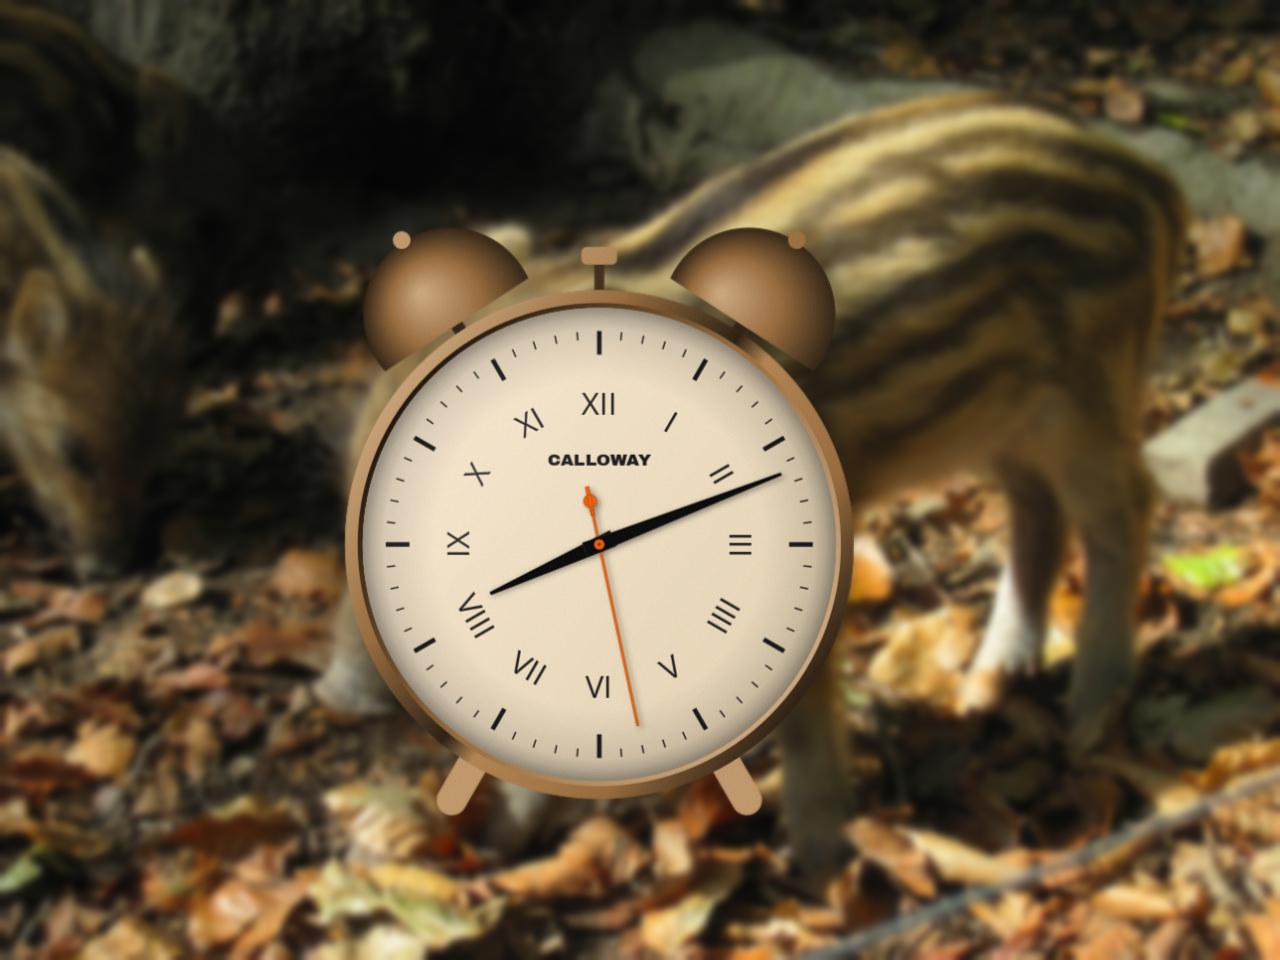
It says 8:11:28
